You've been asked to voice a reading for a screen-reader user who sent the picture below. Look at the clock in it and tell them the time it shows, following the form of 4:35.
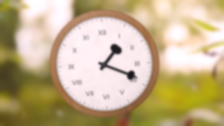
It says 1:19
